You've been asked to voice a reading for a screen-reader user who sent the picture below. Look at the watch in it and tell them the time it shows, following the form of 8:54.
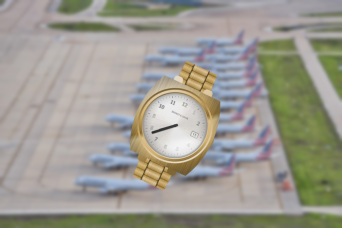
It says 7:38
